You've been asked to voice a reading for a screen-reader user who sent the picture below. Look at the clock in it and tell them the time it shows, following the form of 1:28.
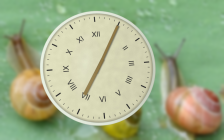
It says 7:05
